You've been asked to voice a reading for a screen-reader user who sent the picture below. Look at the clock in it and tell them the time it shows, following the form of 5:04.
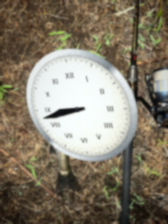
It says 8:43
